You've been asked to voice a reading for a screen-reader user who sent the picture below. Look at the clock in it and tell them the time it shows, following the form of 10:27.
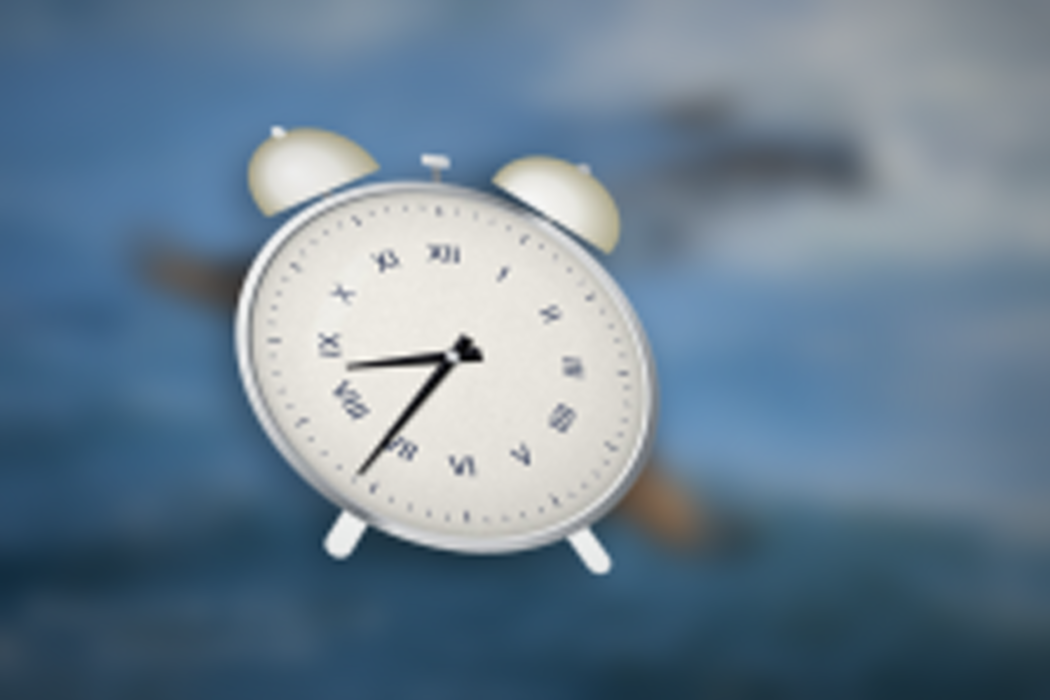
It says 8:36
